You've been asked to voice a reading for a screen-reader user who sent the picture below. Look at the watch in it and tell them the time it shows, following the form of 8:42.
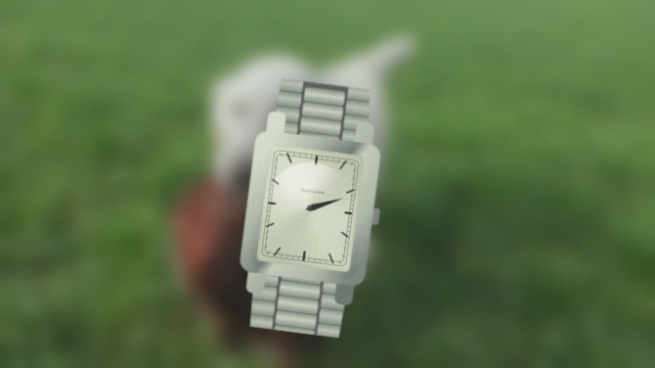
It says 2:11
